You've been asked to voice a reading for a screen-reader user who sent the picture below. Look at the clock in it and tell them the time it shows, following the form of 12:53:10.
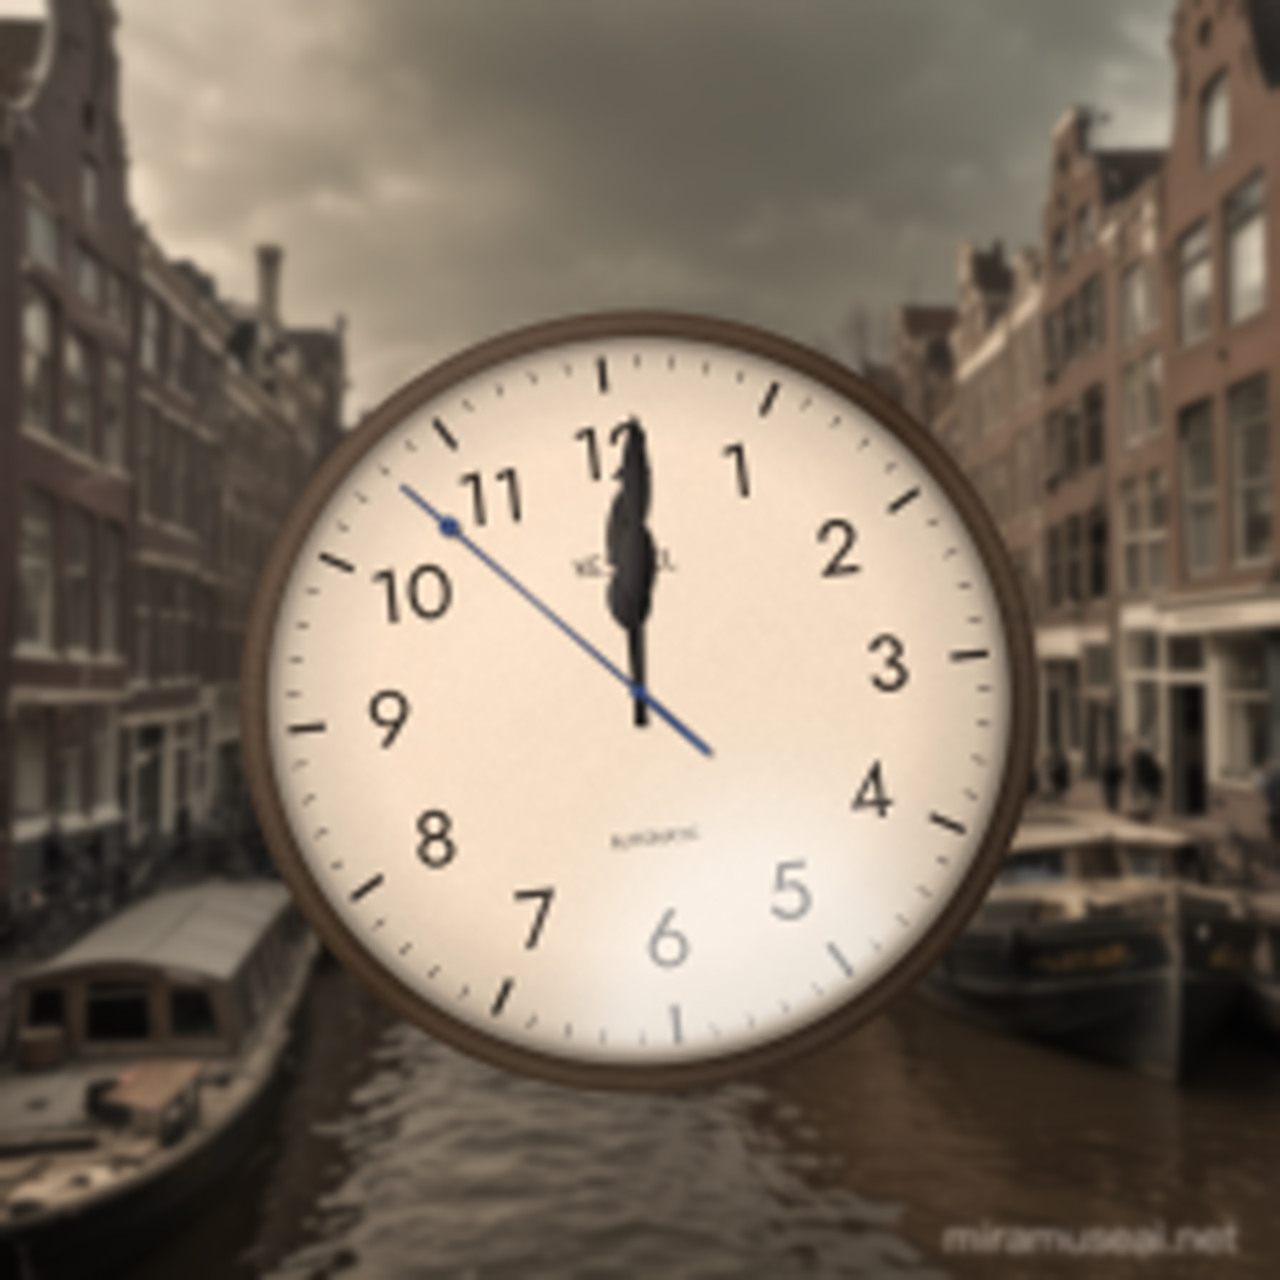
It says 12:00:53
